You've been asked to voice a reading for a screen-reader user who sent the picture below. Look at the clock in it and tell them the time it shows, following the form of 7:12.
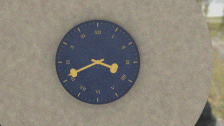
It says 3:41
